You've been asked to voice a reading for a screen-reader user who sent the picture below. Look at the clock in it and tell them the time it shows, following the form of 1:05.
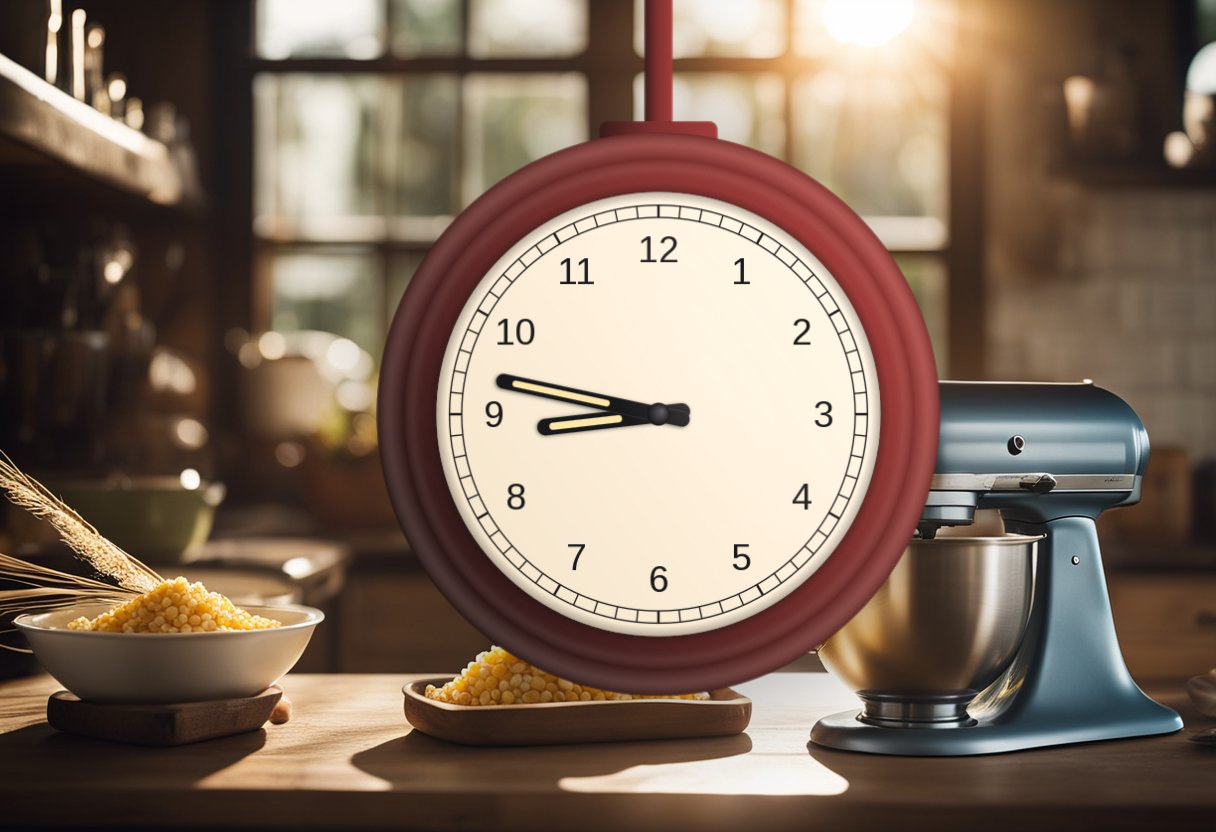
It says 8:47
